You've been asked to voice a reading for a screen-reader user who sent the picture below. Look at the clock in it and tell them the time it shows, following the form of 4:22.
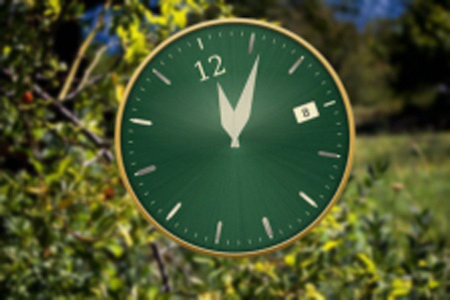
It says 12:06
